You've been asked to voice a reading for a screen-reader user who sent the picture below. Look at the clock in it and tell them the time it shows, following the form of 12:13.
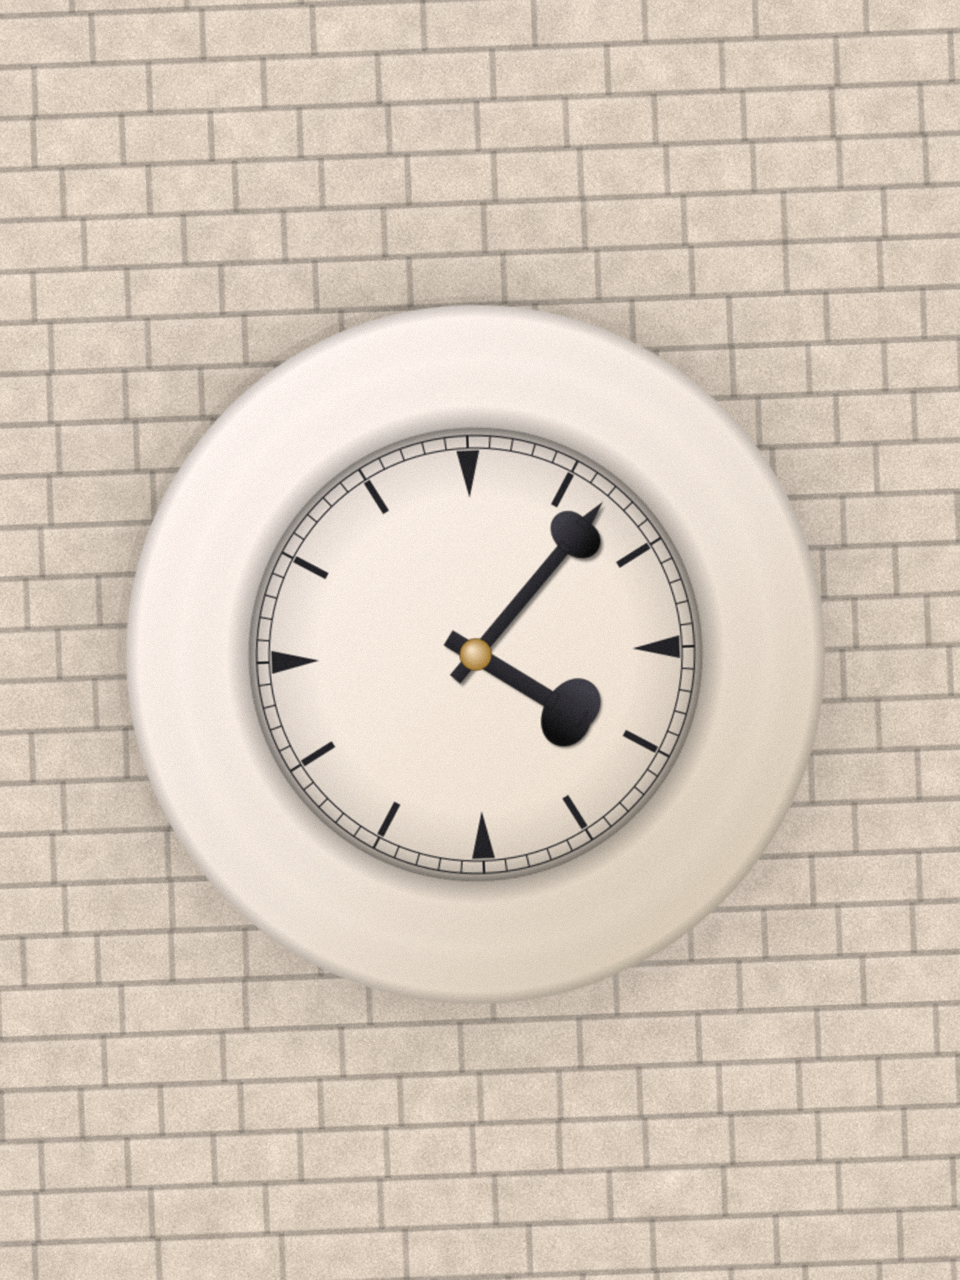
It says 4:07
